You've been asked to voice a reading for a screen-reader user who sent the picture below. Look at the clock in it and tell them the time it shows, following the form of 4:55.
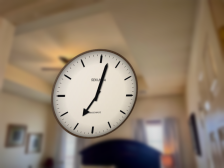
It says 7:02
